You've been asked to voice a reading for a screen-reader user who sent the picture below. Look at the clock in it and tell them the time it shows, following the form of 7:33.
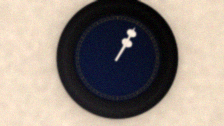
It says 1:05
